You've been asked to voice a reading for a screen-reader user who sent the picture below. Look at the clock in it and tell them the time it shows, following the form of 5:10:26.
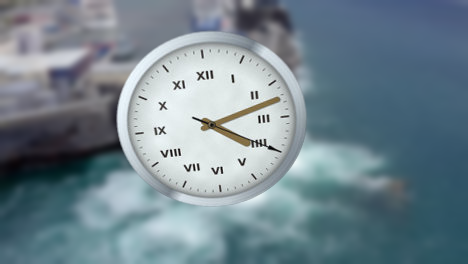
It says 4:12:20
